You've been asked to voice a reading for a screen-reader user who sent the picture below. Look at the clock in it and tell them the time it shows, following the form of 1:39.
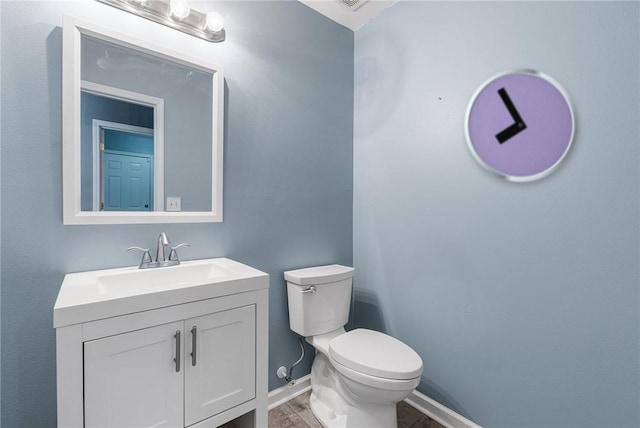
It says 7:55
